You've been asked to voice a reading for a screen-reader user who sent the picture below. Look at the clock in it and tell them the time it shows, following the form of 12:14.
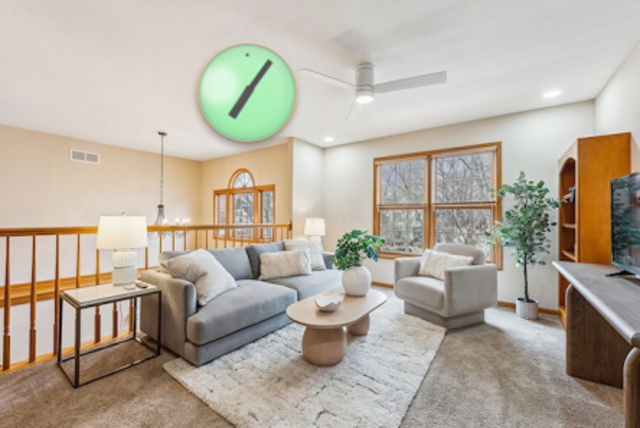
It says 7:06
